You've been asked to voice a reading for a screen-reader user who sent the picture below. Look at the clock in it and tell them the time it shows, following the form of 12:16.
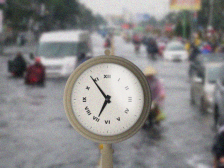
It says 6:54
